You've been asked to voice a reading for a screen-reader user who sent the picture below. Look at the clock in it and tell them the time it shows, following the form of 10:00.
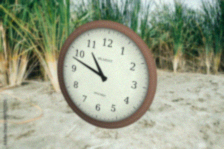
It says 10:48
